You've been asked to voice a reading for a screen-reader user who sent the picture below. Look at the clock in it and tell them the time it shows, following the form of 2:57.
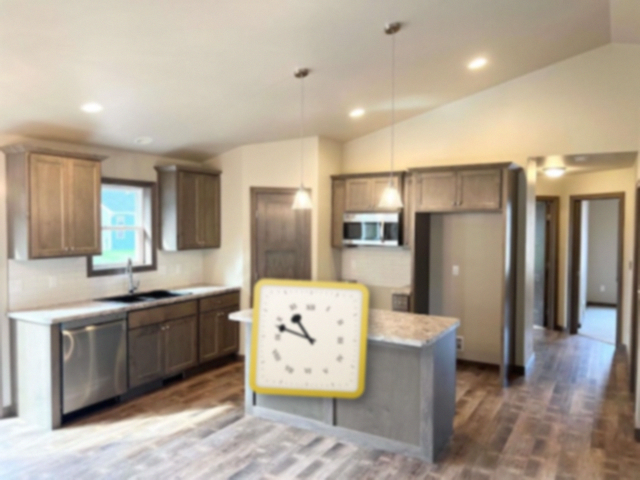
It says 10:48
